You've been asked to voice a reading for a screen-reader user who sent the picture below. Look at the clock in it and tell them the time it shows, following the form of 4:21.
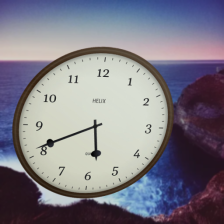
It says 5:41
